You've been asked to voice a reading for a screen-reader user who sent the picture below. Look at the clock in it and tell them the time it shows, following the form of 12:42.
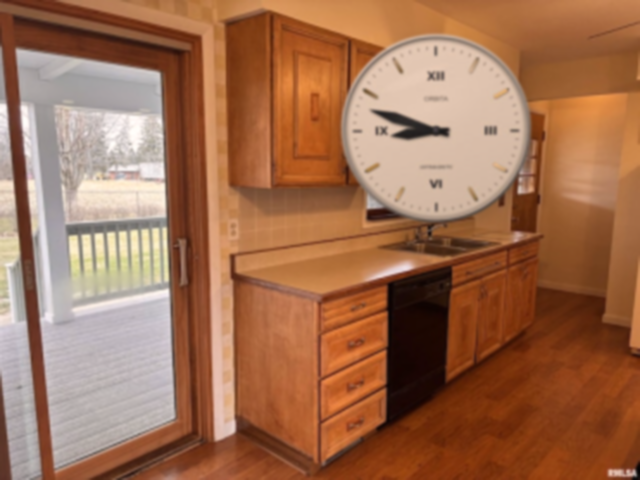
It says 8:48
